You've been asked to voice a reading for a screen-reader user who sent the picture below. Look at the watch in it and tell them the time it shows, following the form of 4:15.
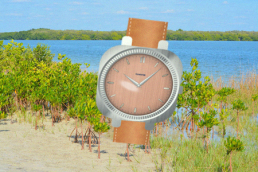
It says 10:07
